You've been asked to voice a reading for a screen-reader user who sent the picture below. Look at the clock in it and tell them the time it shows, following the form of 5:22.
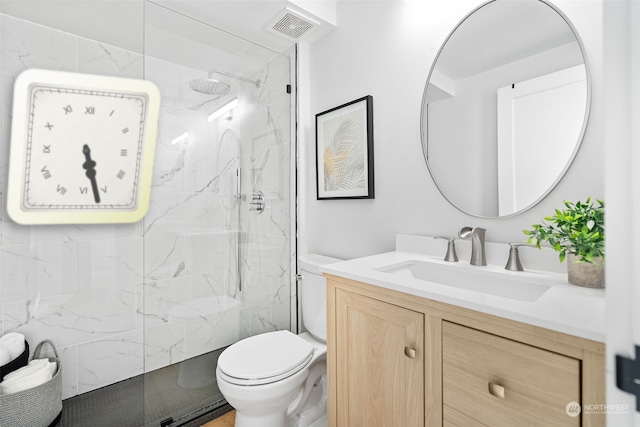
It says 5:27
